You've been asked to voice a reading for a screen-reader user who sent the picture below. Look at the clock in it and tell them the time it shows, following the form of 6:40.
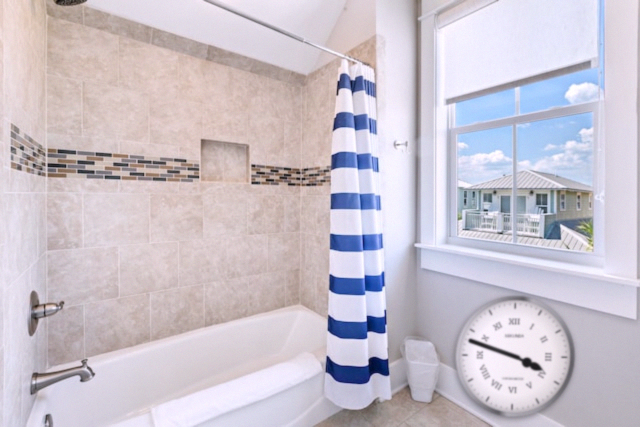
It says 3:48
